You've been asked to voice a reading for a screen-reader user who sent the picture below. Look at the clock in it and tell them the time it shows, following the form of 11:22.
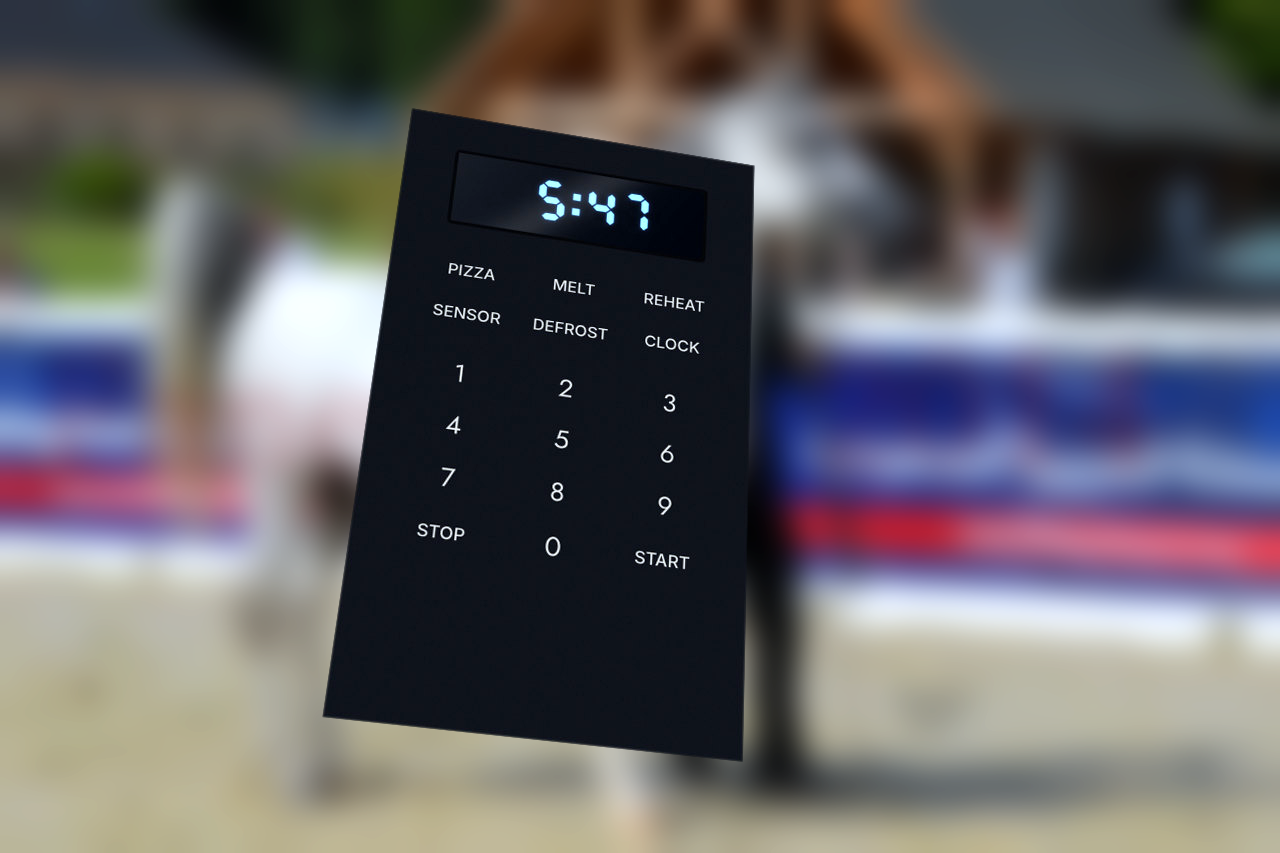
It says 5:47
